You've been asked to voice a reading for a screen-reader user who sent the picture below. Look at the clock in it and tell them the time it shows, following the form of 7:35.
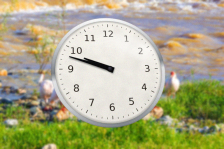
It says 9:48
